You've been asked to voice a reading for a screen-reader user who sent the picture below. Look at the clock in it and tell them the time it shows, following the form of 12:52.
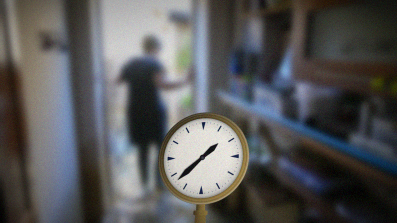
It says 1:38
